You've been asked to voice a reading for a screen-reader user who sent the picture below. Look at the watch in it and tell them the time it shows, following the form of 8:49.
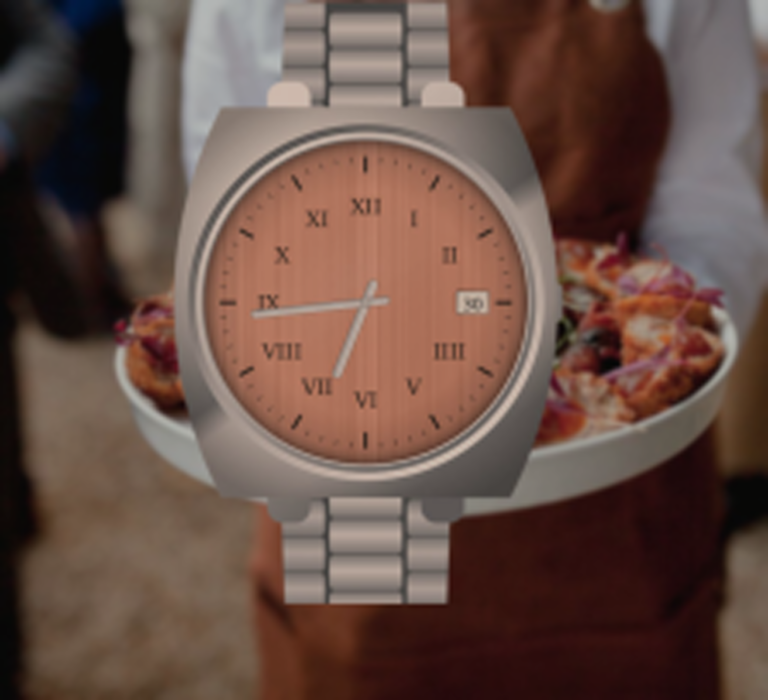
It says 6:44
